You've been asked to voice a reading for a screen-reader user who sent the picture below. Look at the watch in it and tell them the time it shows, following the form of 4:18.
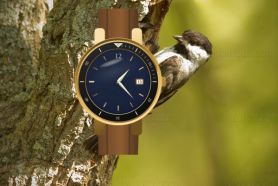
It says 1:23
